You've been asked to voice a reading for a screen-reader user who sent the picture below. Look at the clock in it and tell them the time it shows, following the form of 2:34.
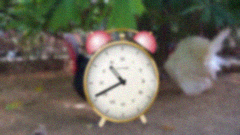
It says 10:41
